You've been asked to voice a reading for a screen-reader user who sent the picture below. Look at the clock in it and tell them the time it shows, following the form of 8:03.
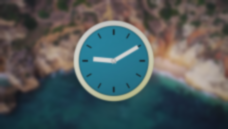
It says 9:10
